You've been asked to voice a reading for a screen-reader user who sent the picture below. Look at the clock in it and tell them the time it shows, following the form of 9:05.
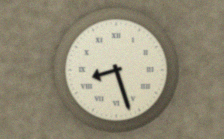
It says 8:27
